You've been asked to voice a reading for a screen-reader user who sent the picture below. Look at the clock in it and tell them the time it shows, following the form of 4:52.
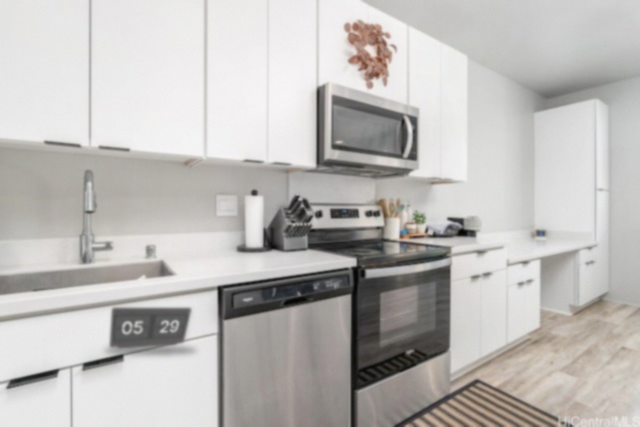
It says 5:29
